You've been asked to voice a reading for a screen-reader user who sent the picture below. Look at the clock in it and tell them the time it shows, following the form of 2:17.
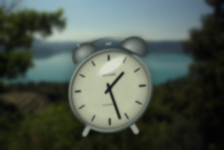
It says 1:27
